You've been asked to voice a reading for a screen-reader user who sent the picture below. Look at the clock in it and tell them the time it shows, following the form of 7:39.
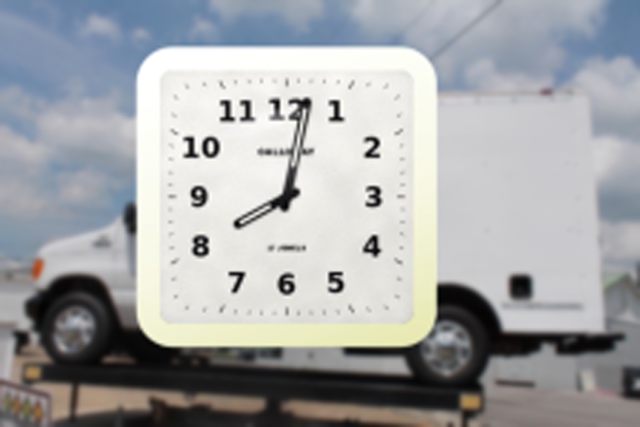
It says 8:02
